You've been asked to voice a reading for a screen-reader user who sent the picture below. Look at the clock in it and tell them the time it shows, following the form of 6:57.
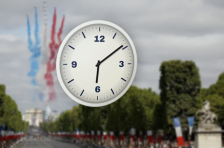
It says 6:09
